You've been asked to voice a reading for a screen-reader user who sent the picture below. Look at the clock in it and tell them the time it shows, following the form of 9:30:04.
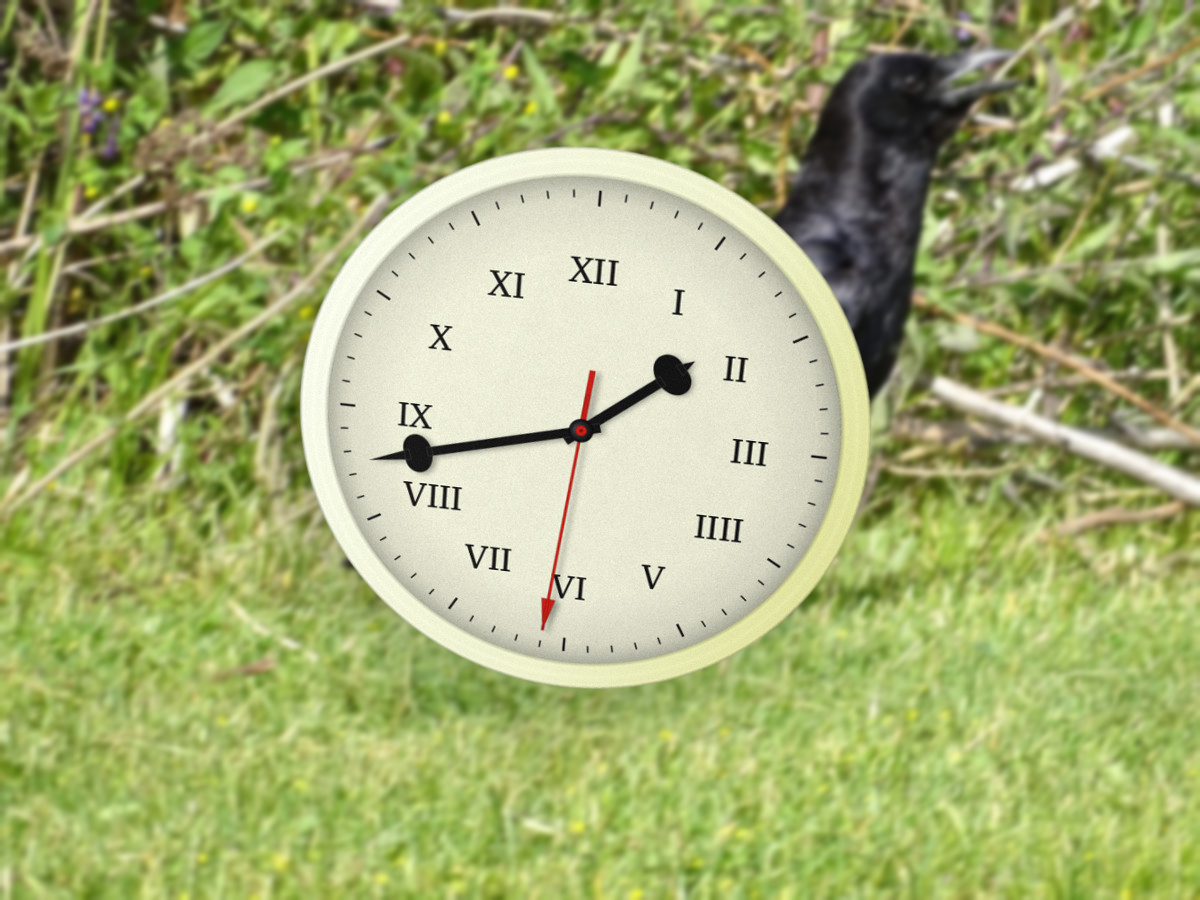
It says 1:42:31
